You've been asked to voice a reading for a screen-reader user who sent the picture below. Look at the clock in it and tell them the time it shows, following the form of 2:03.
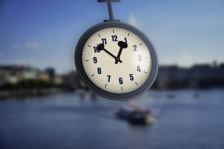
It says 12:52
